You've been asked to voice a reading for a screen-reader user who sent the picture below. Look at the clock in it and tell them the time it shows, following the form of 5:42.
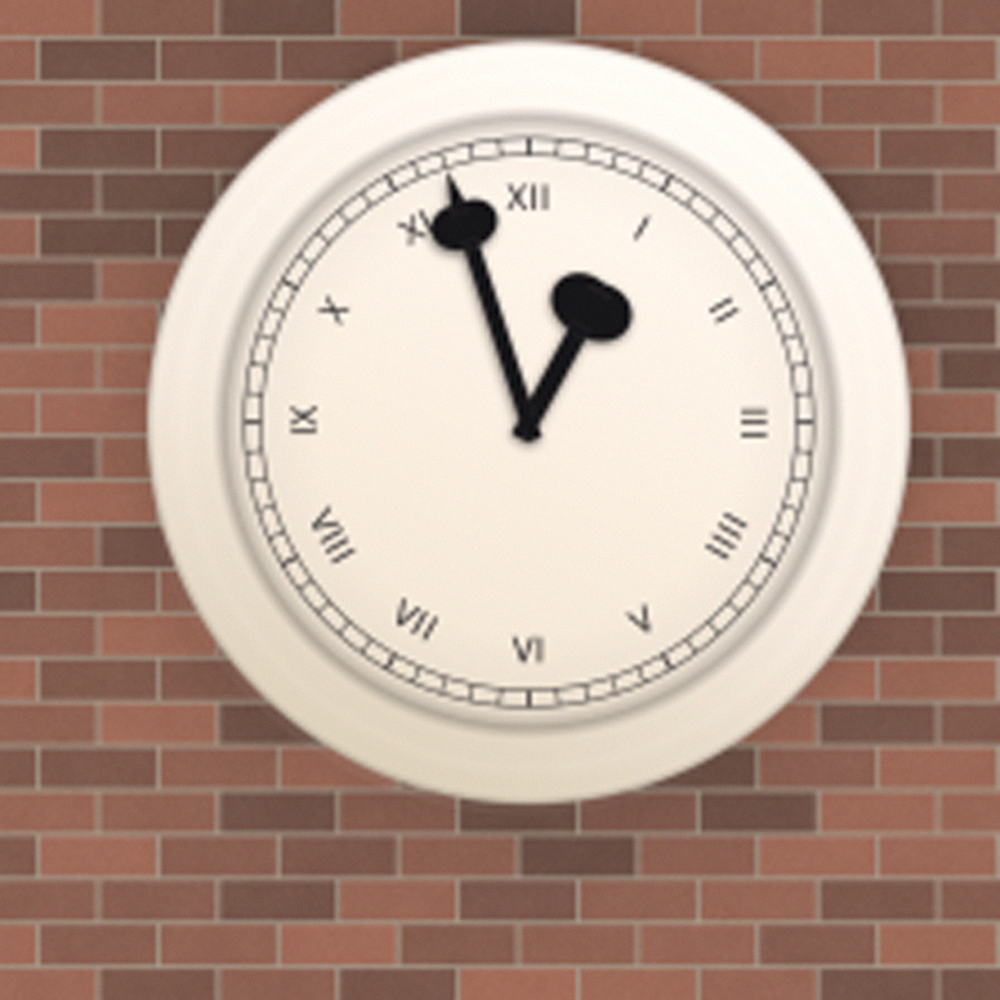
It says 12:57
